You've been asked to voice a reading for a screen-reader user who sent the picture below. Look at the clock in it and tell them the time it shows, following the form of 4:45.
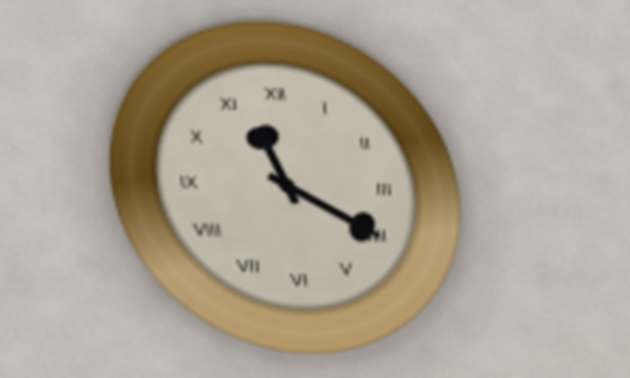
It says 11:20
